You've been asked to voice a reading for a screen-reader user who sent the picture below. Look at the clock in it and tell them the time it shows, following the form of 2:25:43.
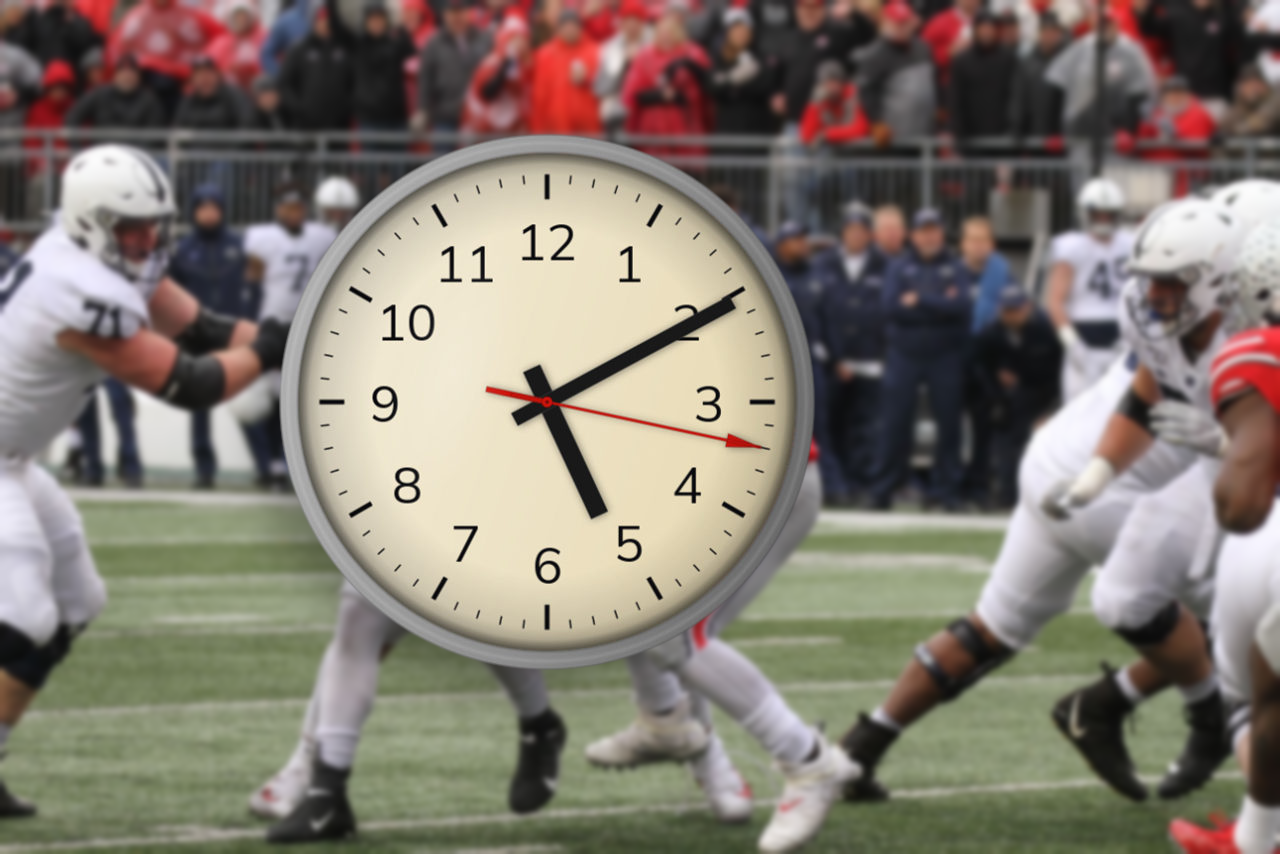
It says 5:10:17
